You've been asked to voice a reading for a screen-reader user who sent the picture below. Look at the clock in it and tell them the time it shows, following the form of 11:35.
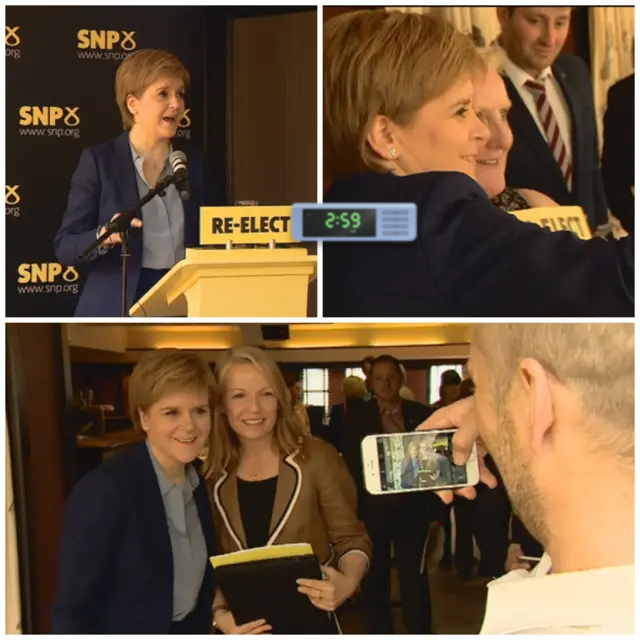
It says 2:59
